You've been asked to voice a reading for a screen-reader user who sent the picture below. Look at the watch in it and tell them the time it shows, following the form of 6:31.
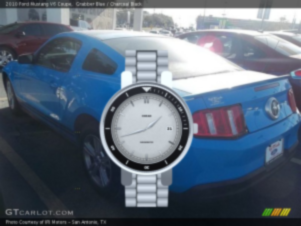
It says 1:42
